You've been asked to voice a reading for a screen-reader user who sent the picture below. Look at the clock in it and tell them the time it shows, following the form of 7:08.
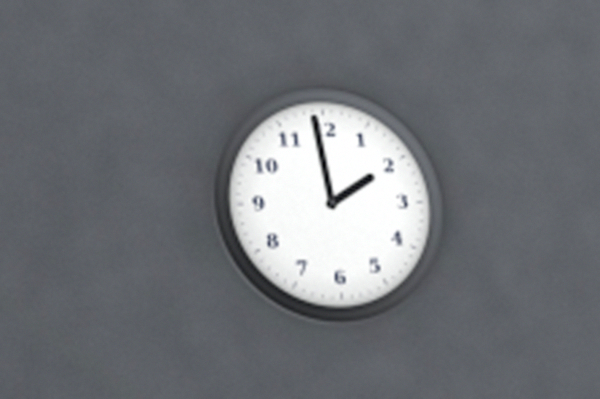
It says 1:59
